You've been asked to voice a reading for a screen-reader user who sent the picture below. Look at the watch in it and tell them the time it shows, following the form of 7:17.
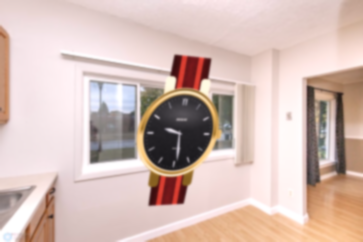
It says 9:29
